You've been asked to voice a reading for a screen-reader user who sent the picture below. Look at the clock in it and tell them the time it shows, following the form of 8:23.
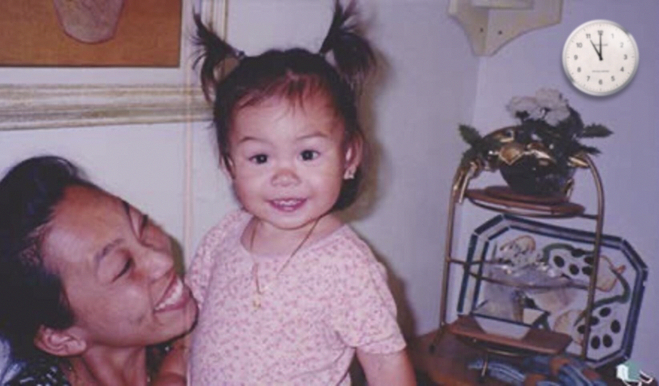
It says 11:00
